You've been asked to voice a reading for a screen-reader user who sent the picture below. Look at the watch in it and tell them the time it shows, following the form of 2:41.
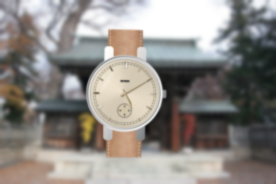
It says 5:10
